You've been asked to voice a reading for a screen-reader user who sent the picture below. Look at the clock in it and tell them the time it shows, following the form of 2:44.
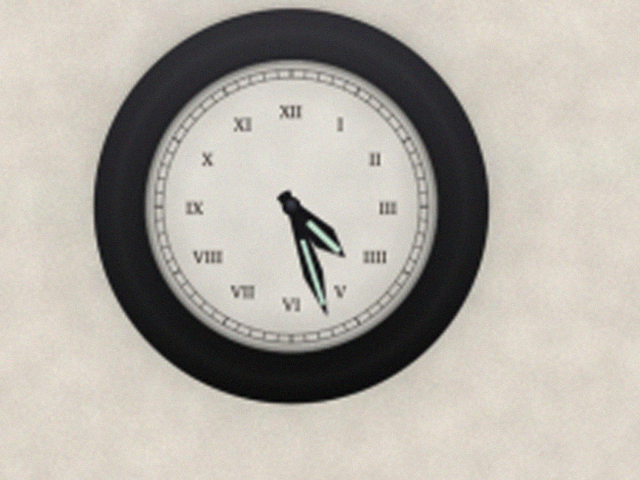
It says 4:27
